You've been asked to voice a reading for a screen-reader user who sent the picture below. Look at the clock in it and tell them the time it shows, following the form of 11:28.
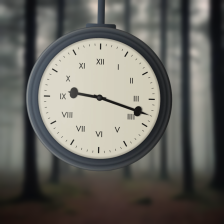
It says 9:18
